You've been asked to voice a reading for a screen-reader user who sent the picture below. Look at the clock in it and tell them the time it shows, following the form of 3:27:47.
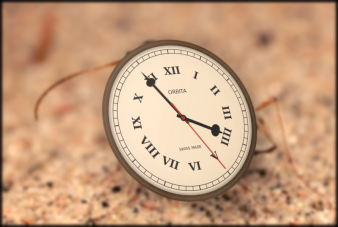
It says 3:54:25
